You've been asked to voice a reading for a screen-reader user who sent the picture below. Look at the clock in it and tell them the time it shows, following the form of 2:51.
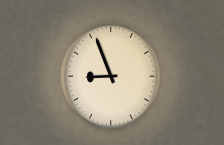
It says 8:56
